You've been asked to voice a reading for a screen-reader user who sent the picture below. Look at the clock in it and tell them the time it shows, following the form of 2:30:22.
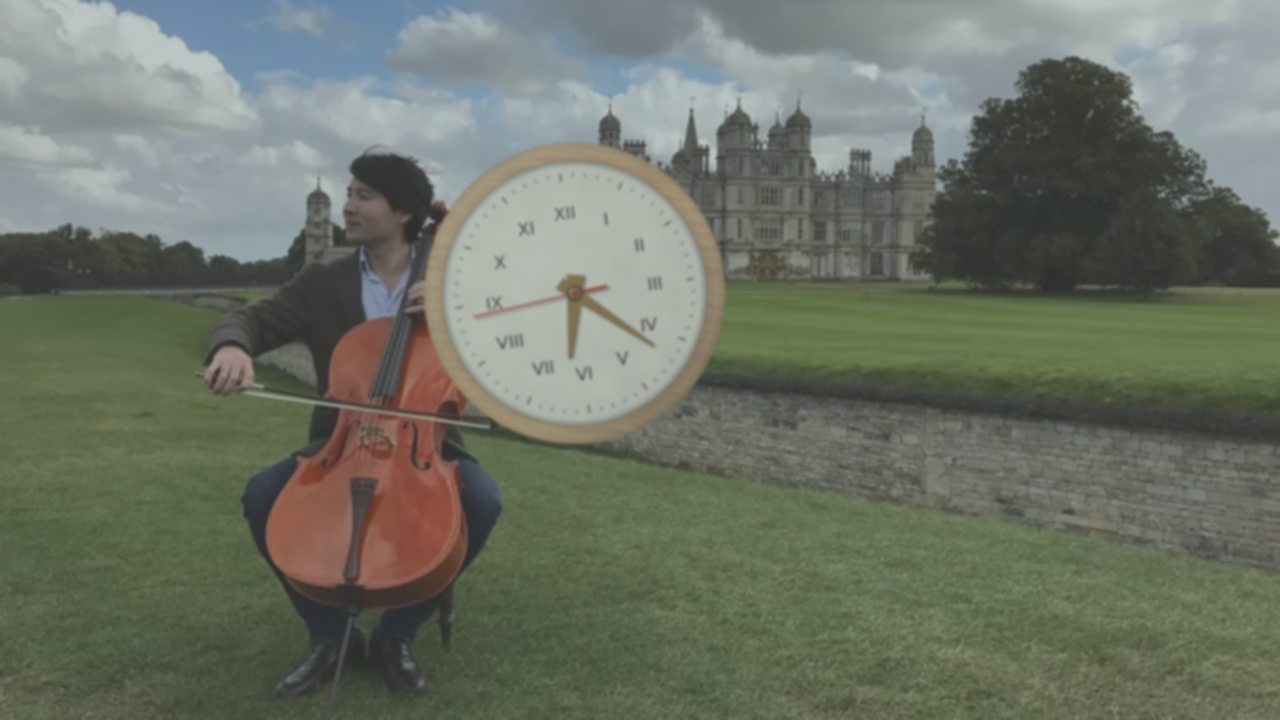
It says 6:21:44
